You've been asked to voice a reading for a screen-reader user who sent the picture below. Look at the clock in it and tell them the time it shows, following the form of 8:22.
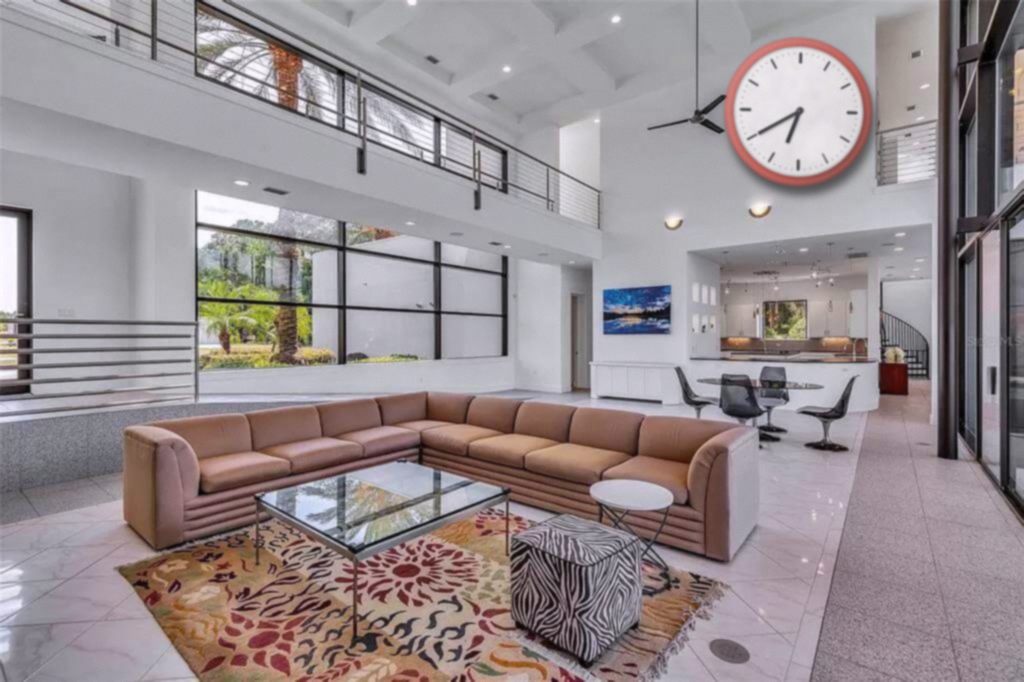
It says 6:40
